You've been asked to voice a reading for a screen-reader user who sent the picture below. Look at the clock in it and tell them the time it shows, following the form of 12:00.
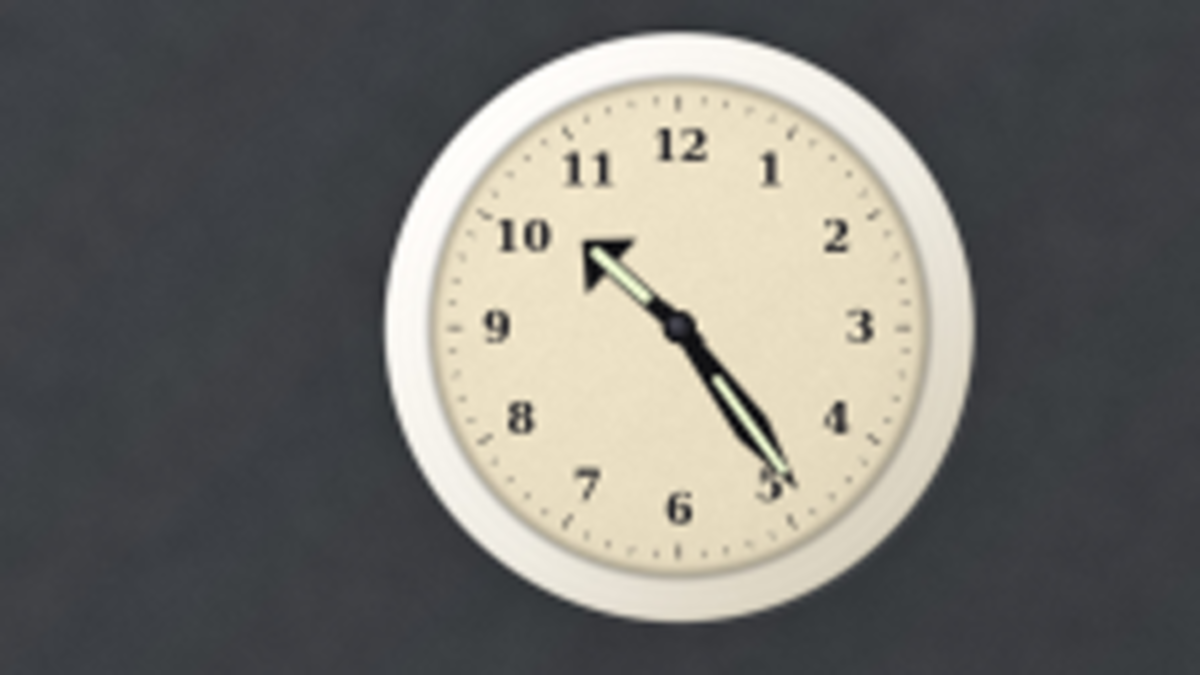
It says 10:24
